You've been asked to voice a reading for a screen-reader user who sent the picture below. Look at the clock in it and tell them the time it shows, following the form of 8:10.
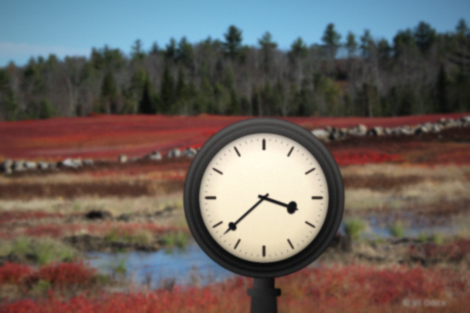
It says 3:38
